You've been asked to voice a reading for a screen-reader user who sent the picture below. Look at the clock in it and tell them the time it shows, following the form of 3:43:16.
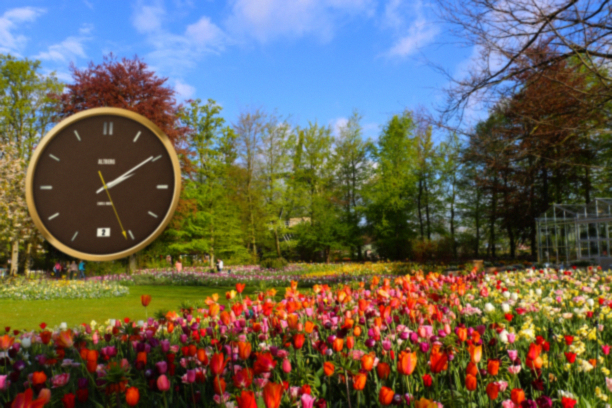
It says 2:09:26
